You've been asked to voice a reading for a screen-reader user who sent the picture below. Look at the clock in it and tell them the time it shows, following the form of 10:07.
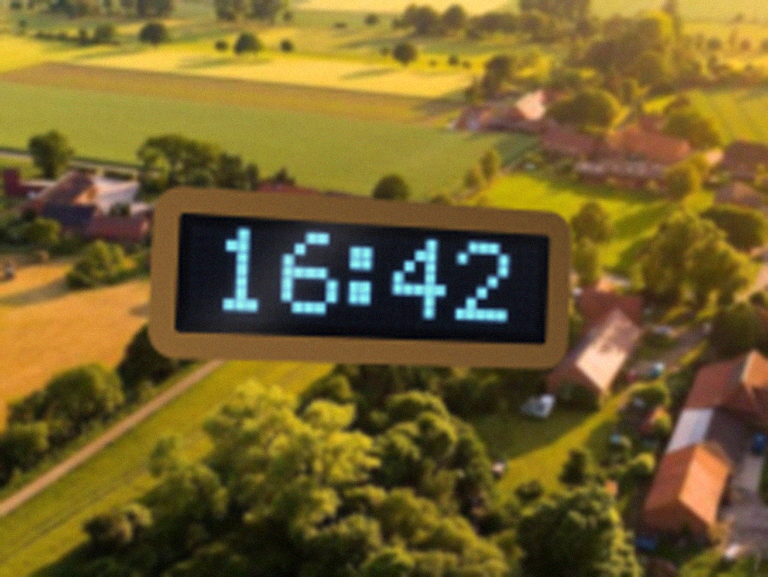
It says 16:42
